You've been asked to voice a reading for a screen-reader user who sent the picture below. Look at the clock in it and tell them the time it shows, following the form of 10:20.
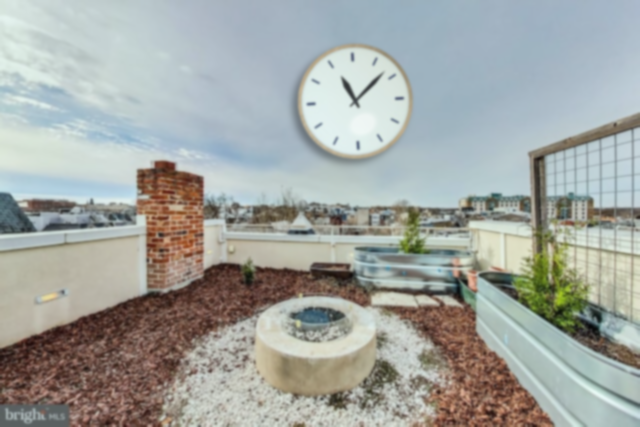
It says 11:08
